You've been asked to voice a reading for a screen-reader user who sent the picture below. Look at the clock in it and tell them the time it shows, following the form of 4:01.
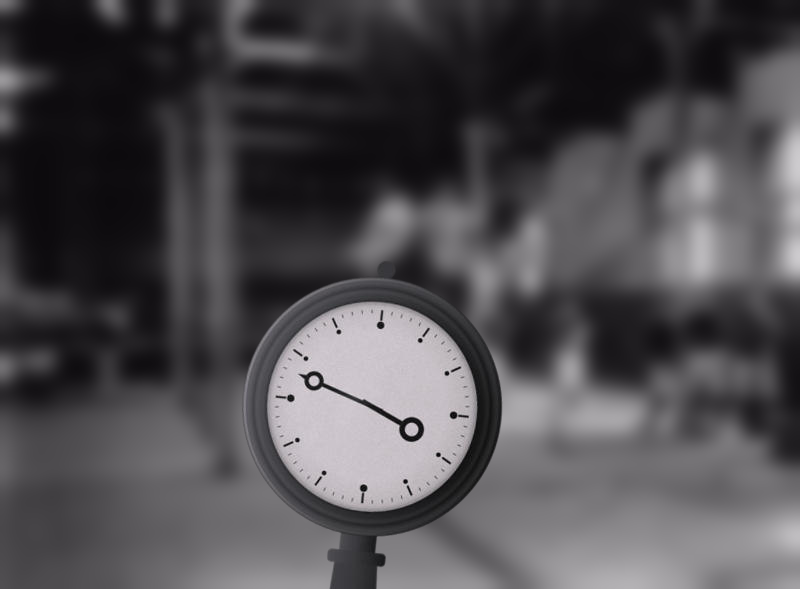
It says 3:48
